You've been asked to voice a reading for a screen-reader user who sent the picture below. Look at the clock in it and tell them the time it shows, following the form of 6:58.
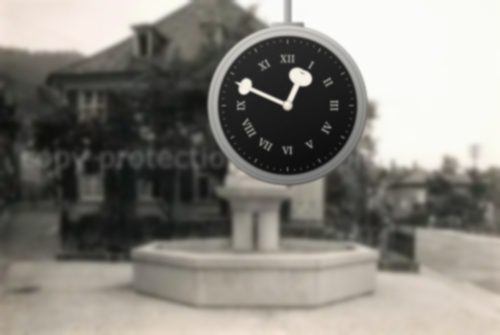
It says 12:49
